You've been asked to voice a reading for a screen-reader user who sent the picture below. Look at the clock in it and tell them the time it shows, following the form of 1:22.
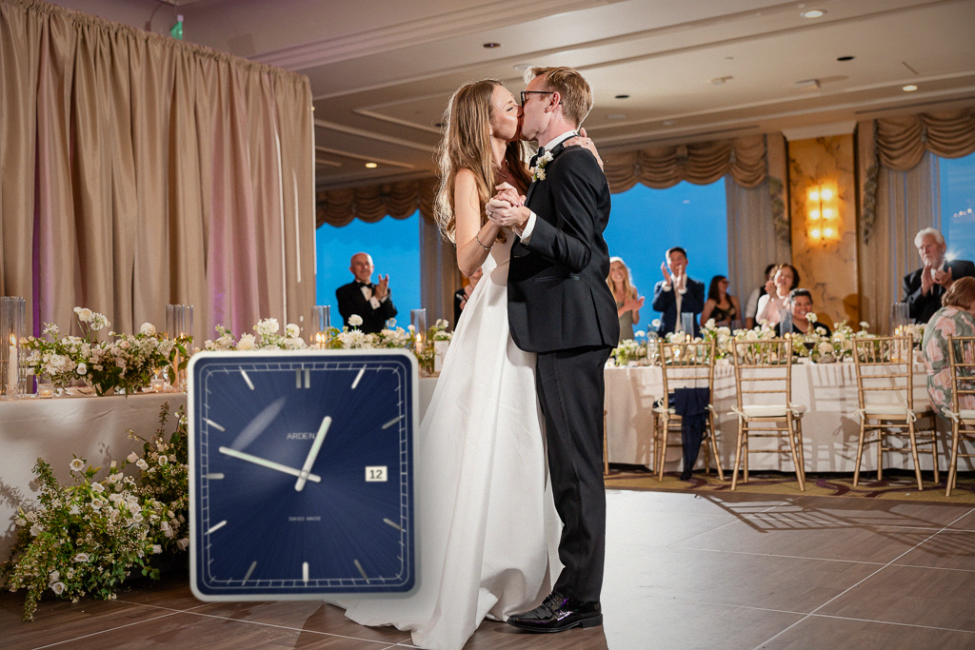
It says 12:48
